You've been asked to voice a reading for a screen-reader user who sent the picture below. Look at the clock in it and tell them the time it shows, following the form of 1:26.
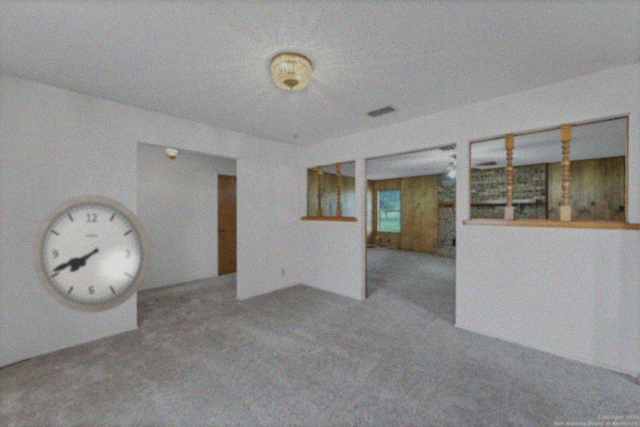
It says 7:41
